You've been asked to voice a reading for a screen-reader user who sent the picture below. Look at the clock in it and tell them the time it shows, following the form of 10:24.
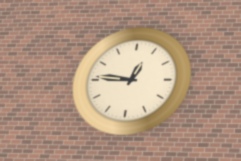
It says 12:46
